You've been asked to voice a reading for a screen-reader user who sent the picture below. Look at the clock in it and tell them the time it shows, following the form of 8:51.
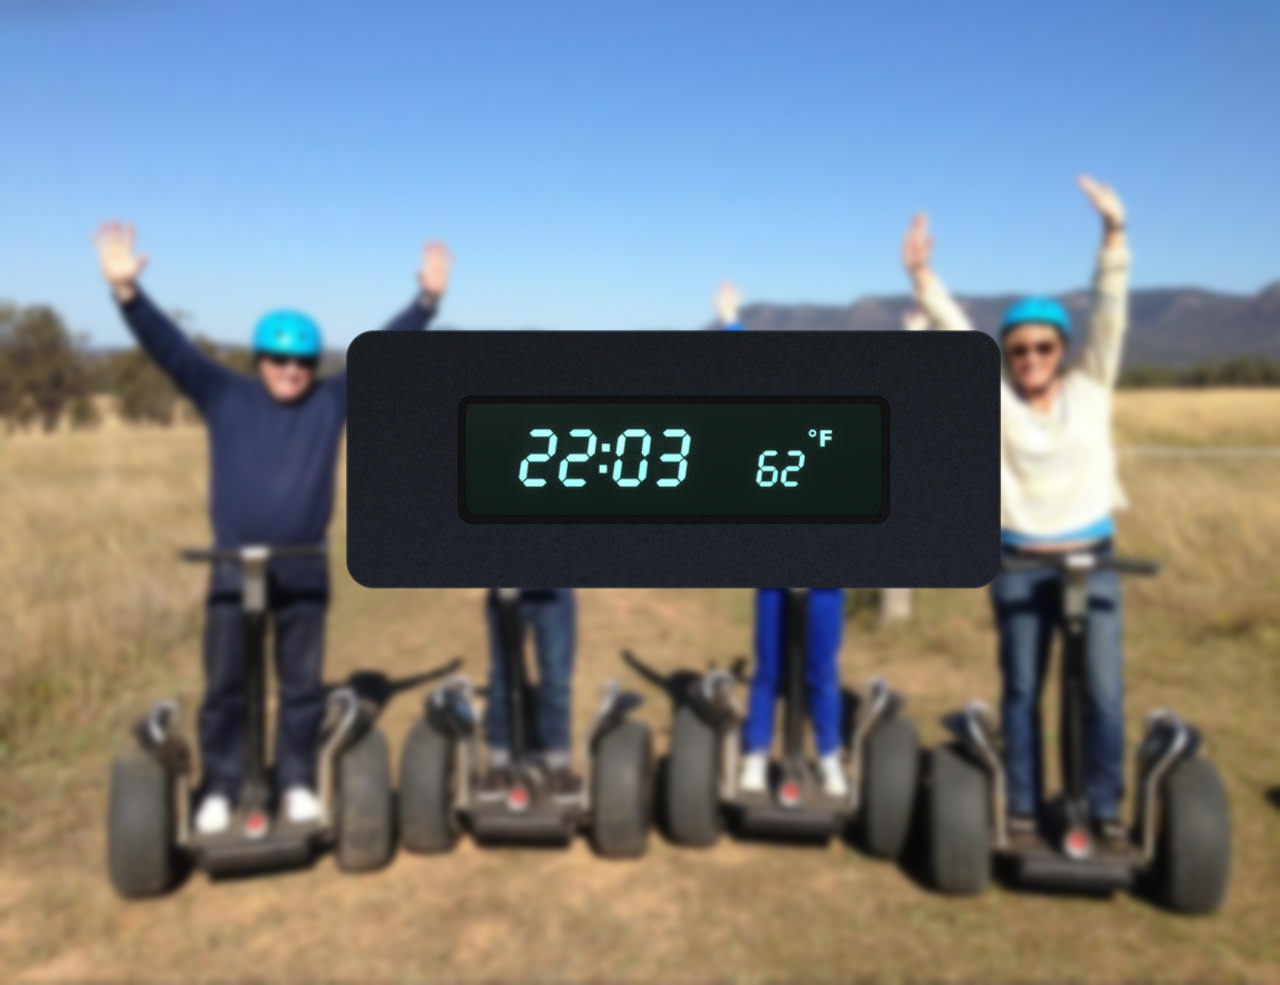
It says 22:03
